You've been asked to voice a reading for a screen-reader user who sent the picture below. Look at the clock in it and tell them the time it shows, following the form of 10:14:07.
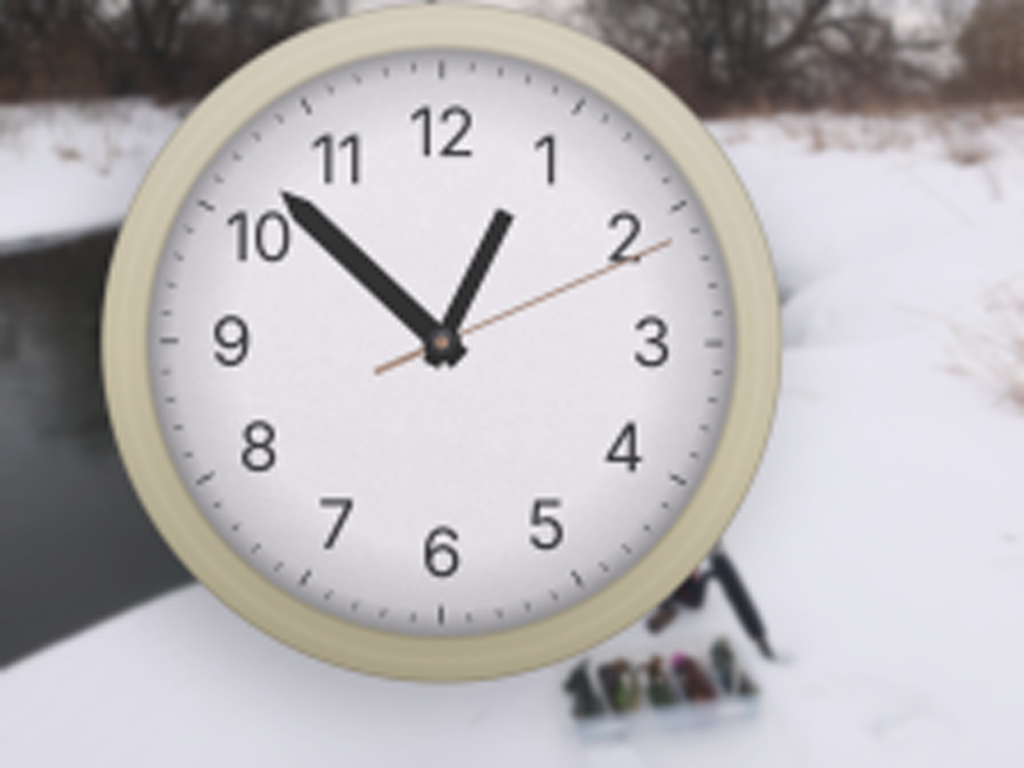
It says 12:52:11
